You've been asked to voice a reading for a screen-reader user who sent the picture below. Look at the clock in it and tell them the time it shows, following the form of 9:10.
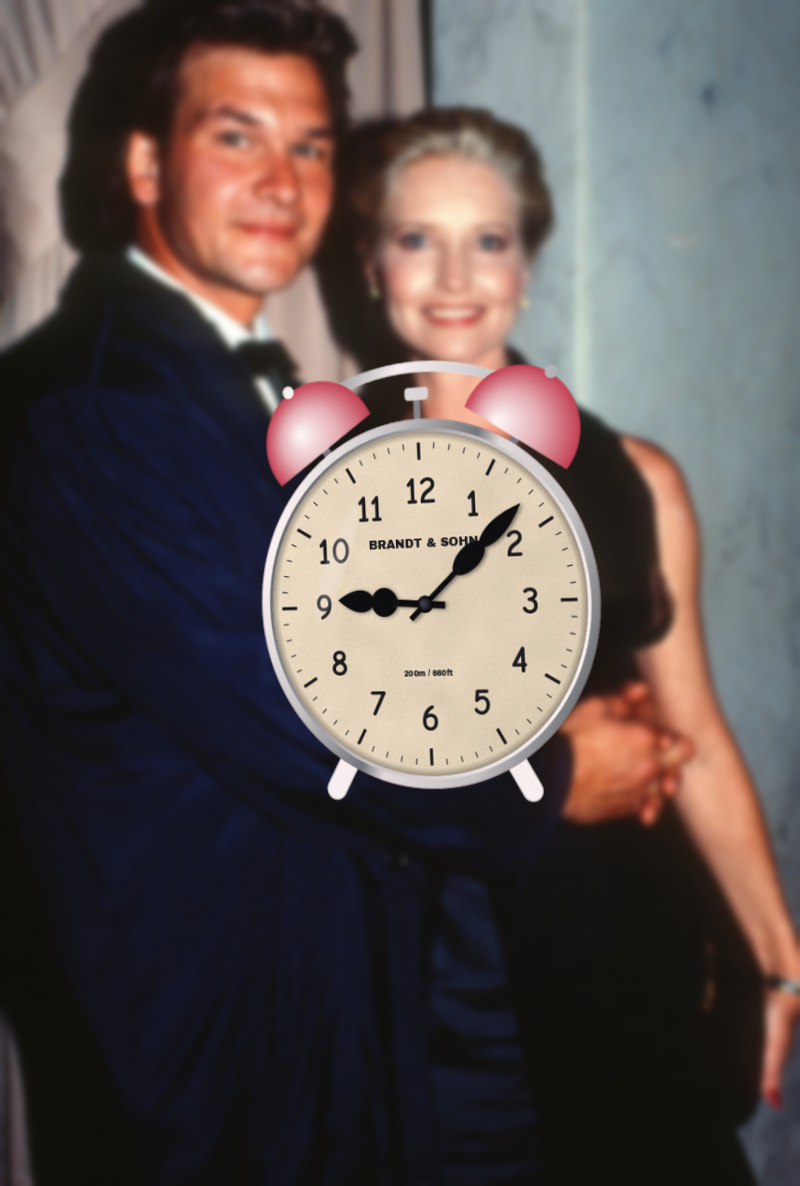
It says 9:08
